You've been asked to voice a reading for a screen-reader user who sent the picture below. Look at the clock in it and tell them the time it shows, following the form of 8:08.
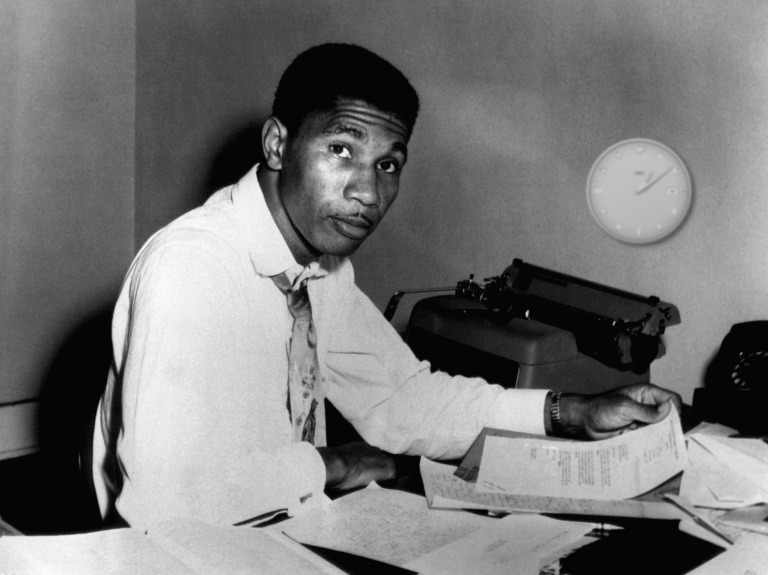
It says 1:09
